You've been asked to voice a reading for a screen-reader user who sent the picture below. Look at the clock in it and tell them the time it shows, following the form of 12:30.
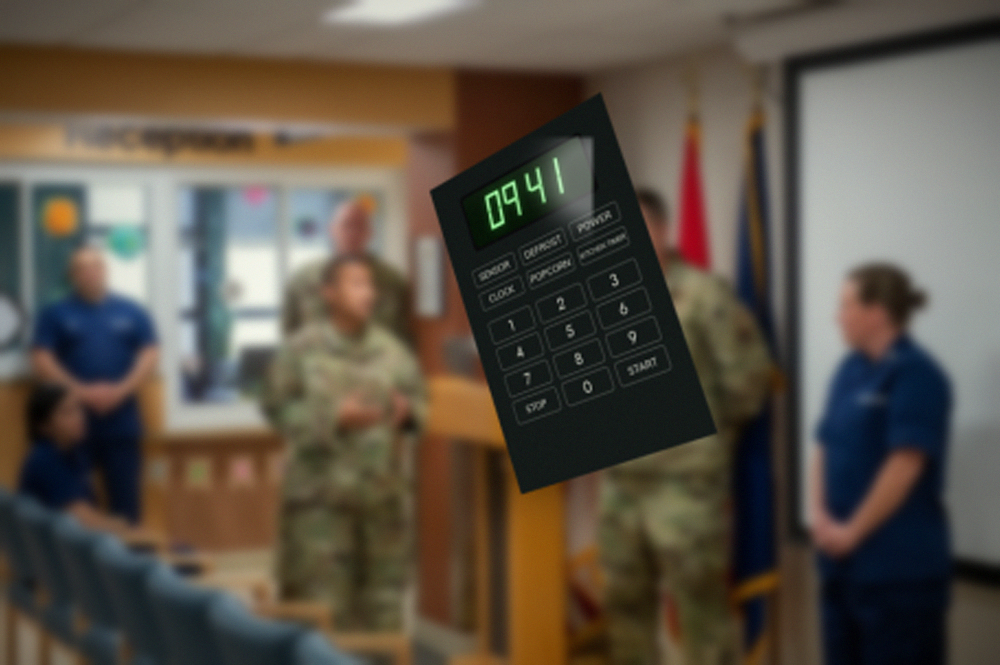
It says 9:41
